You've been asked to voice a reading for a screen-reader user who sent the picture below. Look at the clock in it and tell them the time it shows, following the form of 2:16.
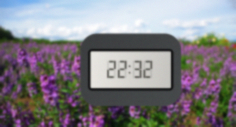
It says 22:32
